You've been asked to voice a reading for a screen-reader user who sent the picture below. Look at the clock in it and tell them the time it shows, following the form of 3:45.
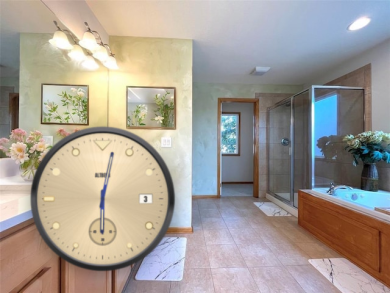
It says 6:02
